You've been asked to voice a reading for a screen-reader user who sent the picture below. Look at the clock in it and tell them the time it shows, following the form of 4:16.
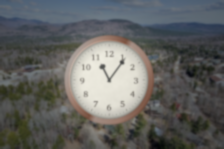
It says 11:06
